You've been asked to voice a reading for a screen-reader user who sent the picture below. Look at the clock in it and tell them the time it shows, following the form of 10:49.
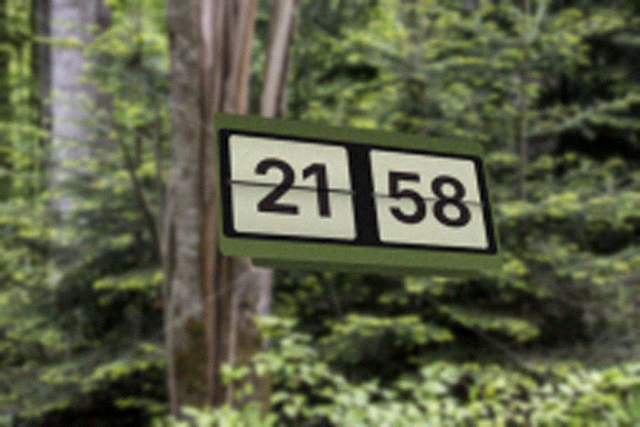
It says 21:58
